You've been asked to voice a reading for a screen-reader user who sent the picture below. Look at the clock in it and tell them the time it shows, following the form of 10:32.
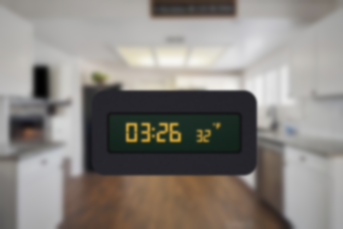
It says 3:26
